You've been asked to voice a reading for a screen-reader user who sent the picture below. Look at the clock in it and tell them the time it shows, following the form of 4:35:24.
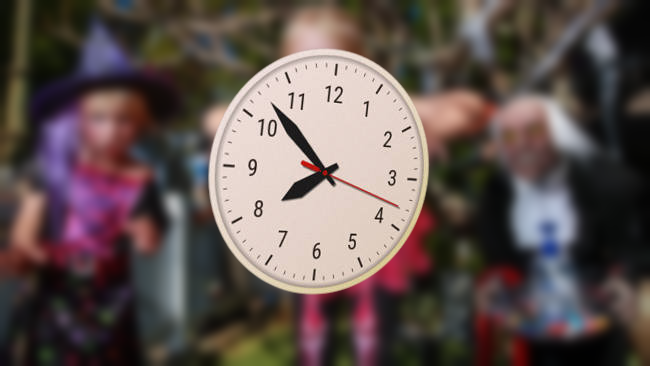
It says 7:52:18
